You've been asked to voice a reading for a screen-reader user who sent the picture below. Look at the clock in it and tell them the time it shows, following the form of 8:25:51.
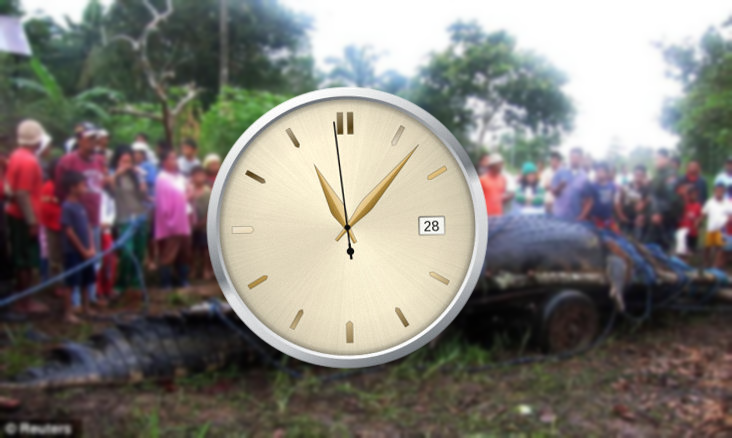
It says 11:06:59
